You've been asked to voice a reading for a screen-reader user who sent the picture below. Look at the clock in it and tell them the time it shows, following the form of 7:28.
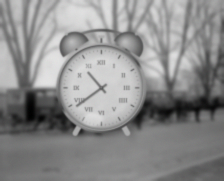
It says 10:39
